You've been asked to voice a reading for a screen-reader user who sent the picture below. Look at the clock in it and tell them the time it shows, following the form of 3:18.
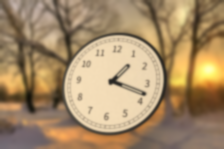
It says 1:18
